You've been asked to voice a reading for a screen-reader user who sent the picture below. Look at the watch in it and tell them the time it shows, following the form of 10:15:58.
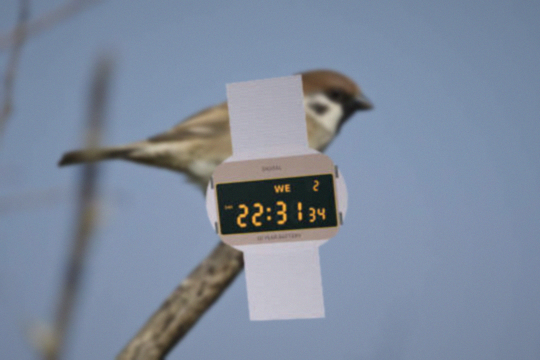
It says 22:31:34
